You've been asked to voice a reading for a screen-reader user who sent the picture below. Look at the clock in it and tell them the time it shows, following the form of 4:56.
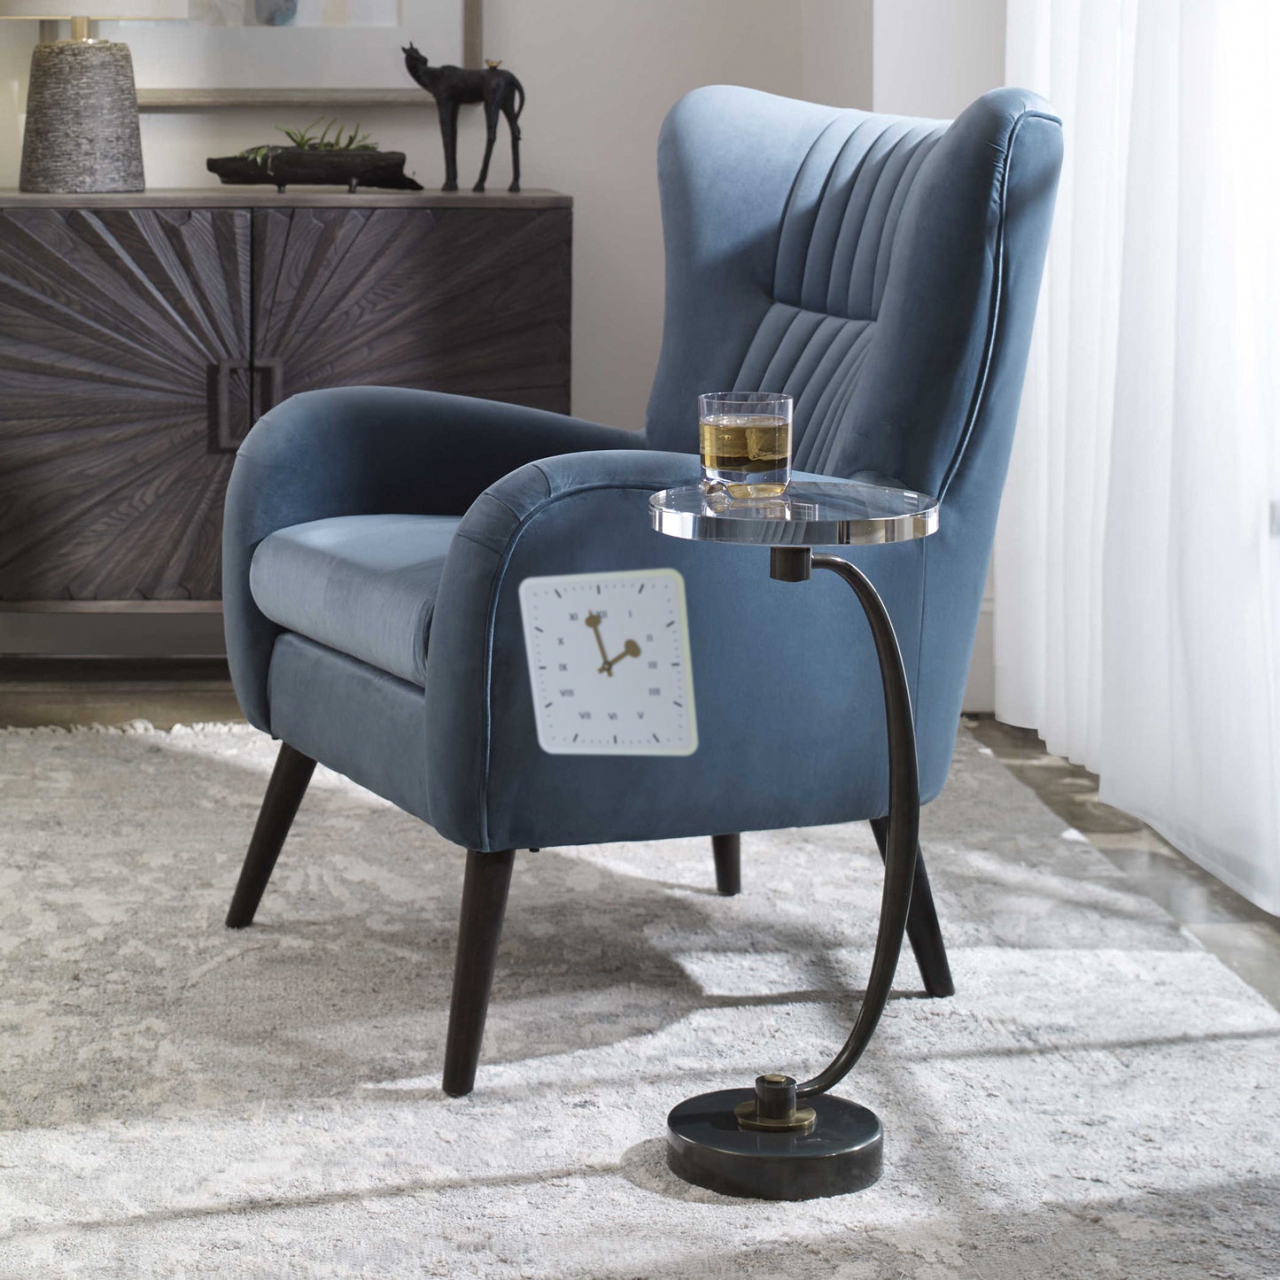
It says 1:58
